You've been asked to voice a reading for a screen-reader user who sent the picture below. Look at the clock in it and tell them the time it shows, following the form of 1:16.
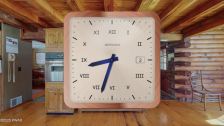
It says 8:33
